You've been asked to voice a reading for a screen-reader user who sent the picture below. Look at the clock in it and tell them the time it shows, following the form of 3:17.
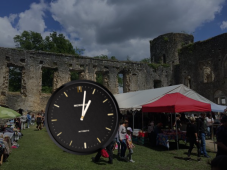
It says 1:02
